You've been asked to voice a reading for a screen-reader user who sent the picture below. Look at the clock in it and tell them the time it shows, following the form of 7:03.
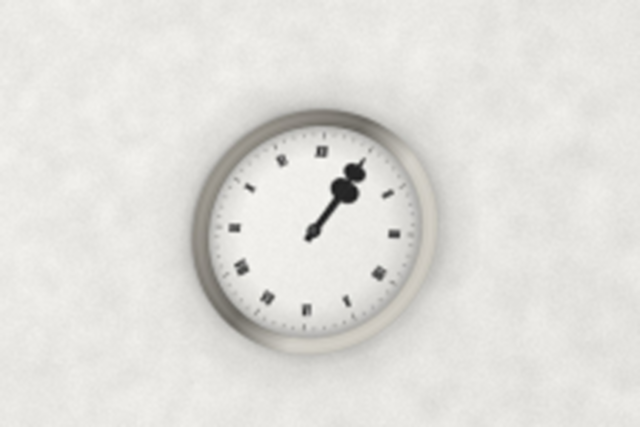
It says 1:05
